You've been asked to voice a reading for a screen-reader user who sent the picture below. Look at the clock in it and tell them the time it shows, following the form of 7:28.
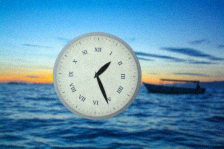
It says 1:26
